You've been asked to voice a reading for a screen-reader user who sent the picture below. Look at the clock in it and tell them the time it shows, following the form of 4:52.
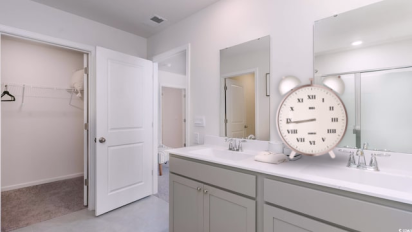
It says 8:44
